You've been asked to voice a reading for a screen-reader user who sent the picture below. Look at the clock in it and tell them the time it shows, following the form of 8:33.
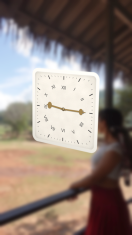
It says 9:15
